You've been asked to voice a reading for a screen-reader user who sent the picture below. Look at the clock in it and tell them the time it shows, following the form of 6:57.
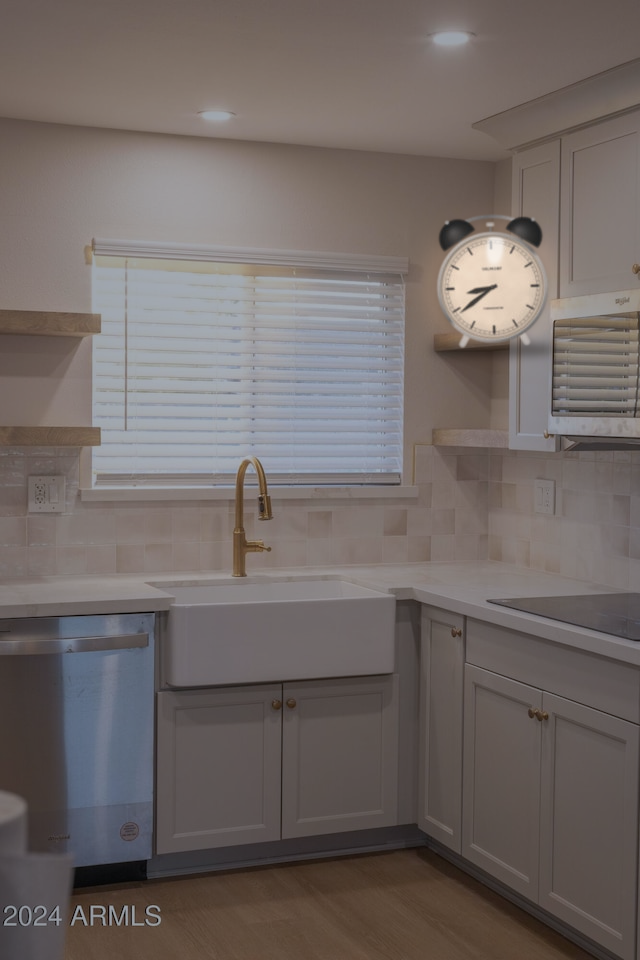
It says 8:39
